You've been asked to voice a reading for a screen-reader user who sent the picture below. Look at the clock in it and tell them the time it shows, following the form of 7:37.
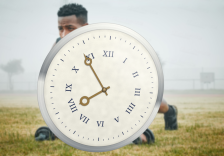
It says 7:54
